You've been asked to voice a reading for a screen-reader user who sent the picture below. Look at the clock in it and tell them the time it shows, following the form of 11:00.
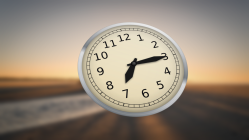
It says 7:15
